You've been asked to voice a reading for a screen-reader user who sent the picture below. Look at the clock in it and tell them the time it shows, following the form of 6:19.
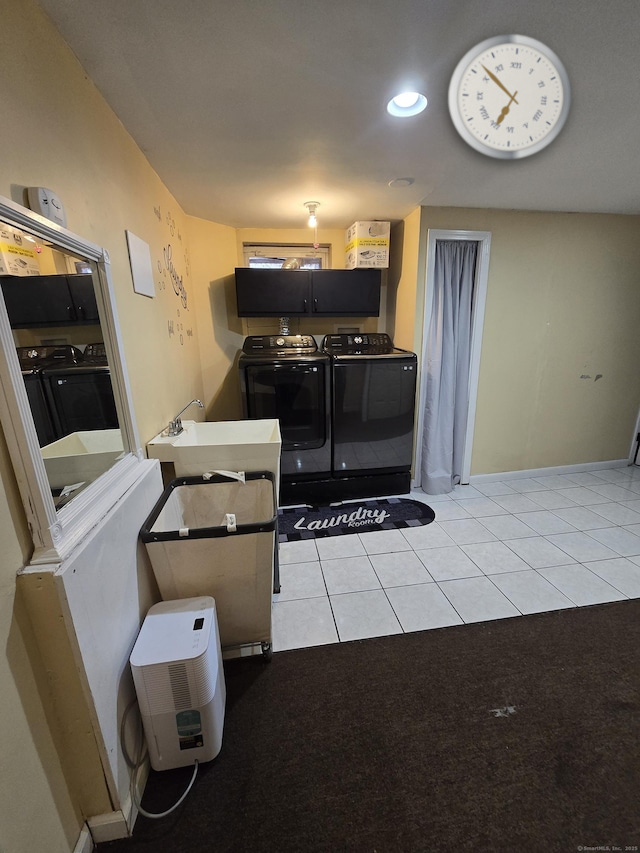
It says 6:52
